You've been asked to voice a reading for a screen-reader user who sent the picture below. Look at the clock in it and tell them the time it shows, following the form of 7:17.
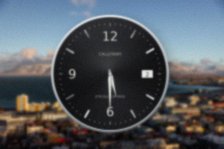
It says 5:30
